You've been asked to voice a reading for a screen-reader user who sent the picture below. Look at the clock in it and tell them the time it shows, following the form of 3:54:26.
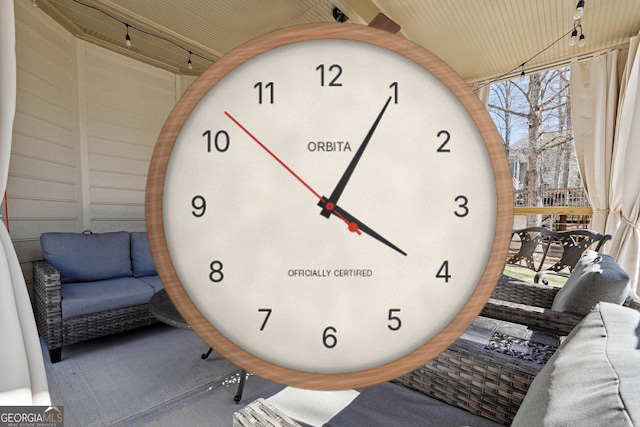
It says 4:04:52
